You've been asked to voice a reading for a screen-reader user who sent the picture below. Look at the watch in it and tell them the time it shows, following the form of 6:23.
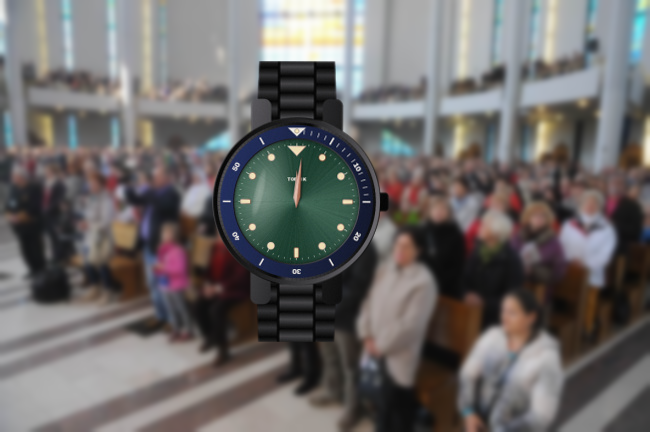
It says 12:01
